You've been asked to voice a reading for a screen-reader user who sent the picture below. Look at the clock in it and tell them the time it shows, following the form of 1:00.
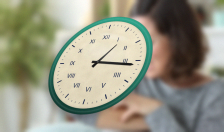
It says 1:16
